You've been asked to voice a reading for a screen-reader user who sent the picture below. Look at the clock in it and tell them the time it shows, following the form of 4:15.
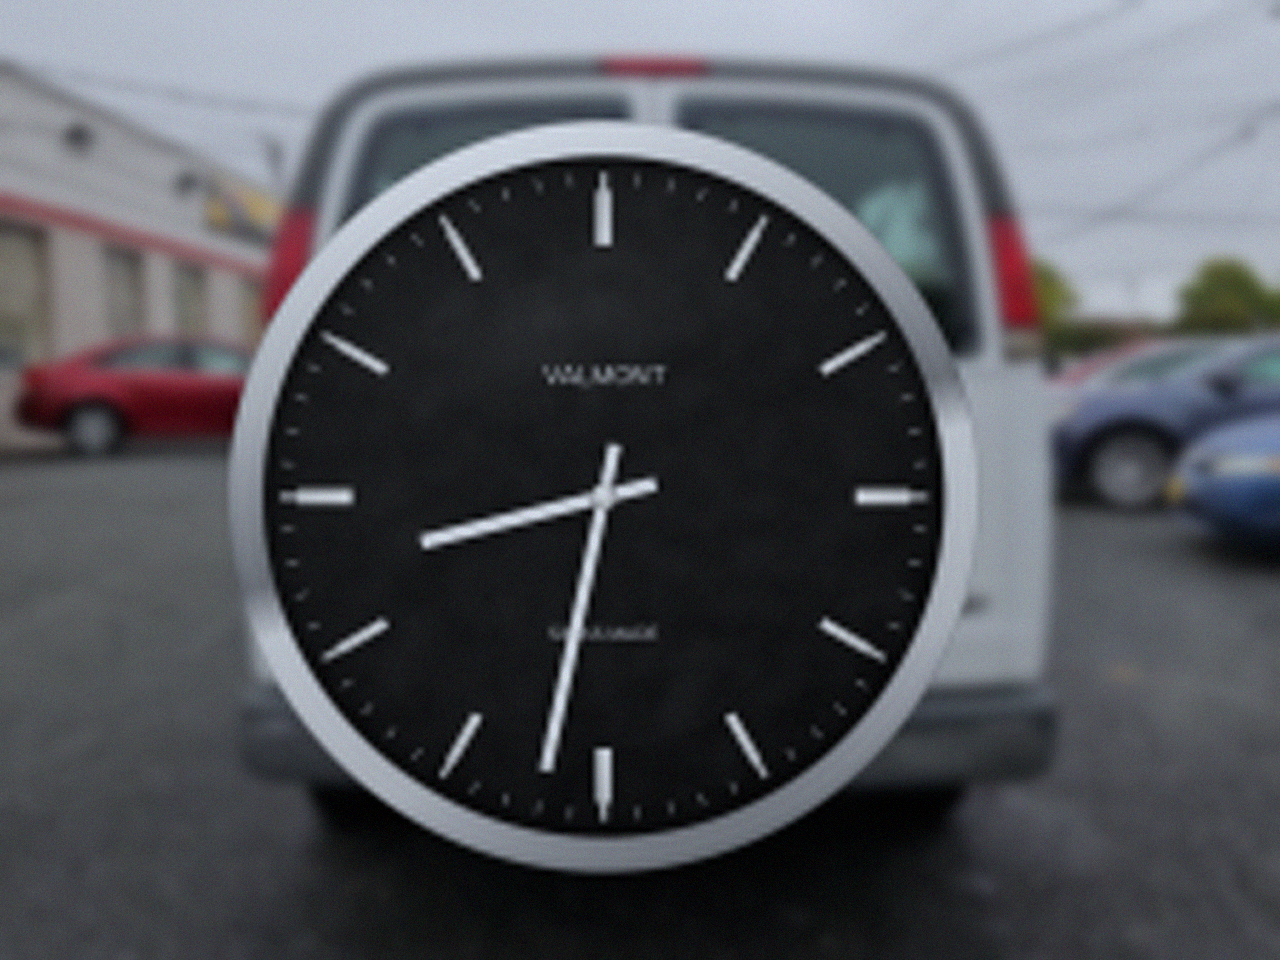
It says 8:32
